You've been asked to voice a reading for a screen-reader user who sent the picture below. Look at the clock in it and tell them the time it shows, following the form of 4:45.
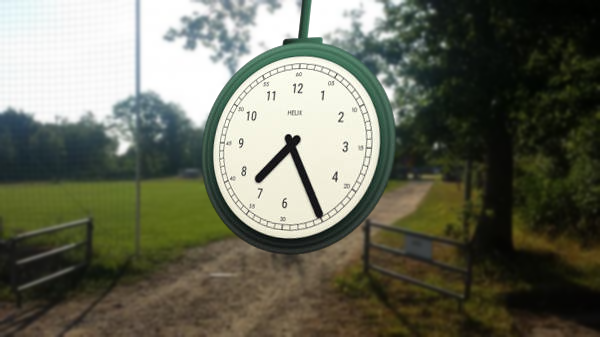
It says 7:25
